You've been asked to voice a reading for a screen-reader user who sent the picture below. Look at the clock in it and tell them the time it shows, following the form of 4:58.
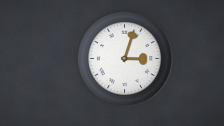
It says 3:03
